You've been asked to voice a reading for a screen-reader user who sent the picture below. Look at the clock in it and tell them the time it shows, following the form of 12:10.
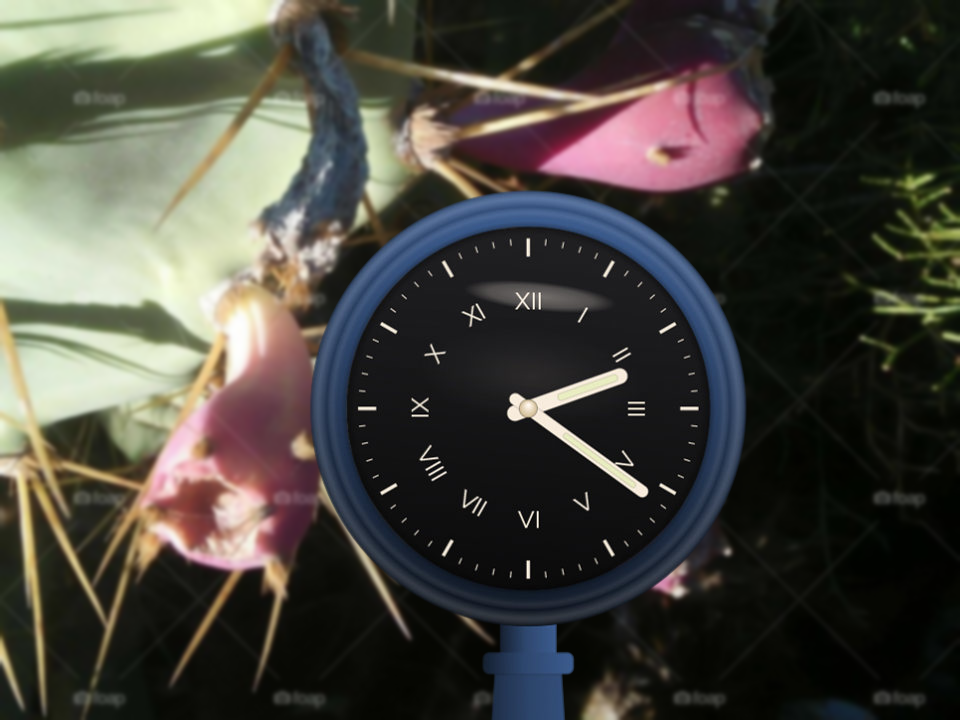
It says 2:21
